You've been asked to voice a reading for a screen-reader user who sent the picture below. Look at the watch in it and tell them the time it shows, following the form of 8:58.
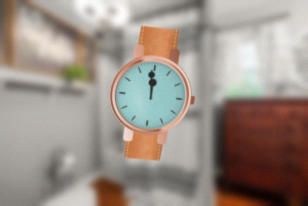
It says 11:59
